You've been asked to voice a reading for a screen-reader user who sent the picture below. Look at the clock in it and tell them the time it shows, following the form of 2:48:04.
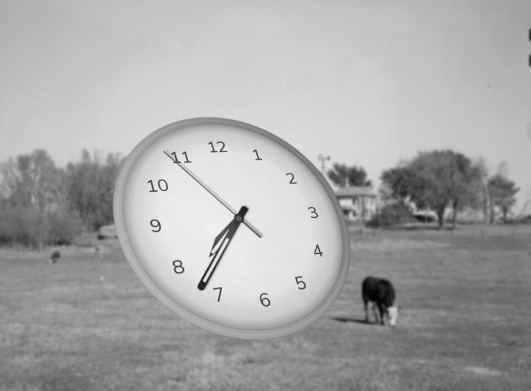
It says 7:36:54
